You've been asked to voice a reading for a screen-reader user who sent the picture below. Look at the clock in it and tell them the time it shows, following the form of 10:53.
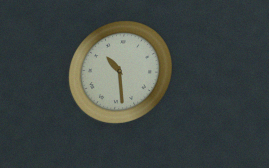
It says 10:28
